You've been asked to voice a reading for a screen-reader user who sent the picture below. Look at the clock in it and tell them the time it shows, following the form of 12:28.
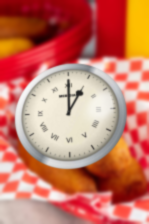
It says 1:00
